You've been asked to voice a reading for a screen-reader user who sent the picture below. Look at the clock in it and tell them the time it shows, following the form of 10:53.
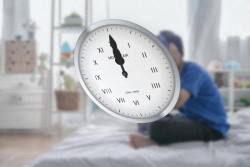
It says 12:00
